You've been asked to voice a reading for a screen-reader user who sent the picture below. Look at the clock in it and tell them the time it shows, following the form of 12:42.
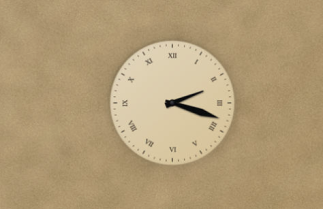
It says 2:18
